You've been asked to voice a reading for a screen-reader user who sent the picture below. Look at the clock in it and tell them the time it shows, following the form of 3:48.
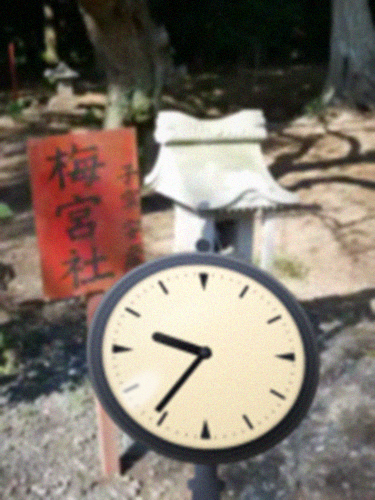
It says 9:36
